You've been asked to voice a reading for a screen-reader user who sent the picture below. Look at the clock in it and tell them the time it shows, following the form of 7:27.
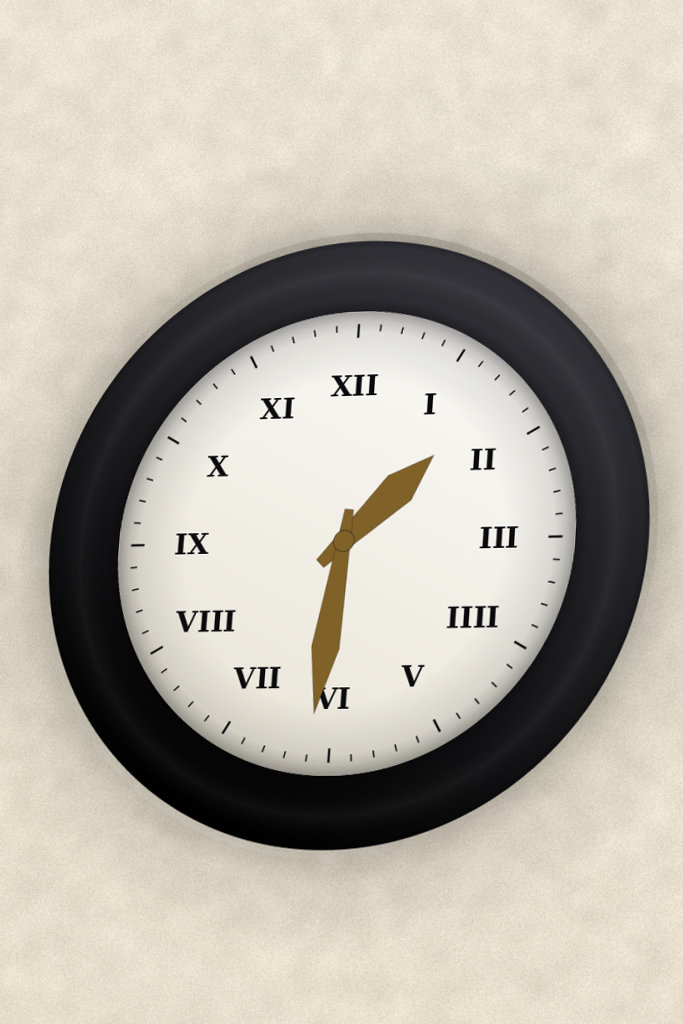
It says 1:31
